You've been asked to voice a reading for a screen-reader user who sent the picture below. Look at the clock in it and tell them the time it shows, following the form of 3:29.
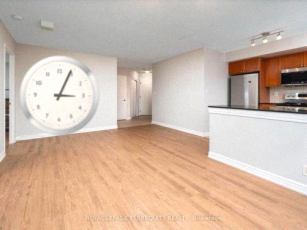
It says 3:04
